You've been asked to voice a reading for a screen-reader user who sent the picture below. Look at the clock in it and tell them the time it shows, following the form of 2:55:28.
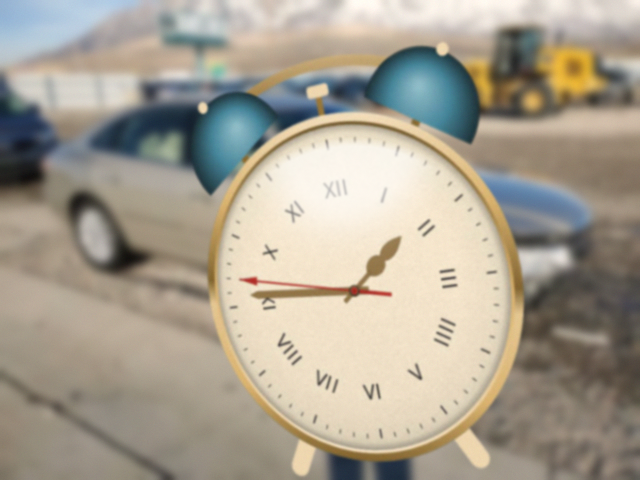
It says 1:45:47
